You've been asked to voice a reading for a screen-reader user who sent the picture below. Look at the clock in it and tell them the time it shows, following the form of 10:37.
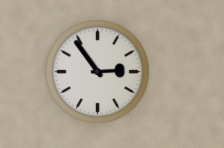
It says 2:54
